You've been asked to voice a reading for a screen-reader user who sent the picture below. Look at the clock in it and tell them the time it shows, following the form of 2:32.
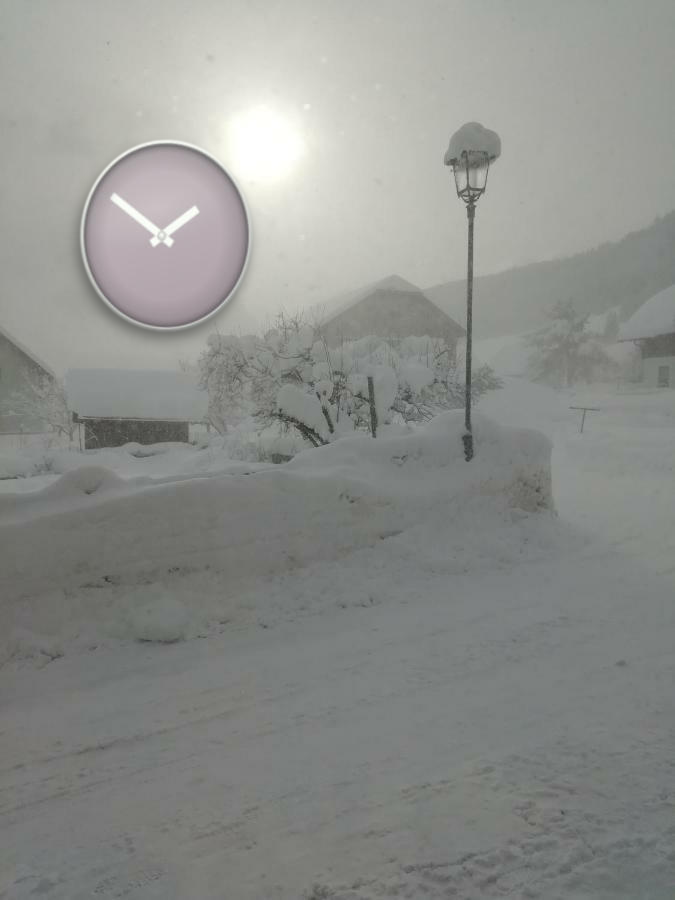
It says 1:51
